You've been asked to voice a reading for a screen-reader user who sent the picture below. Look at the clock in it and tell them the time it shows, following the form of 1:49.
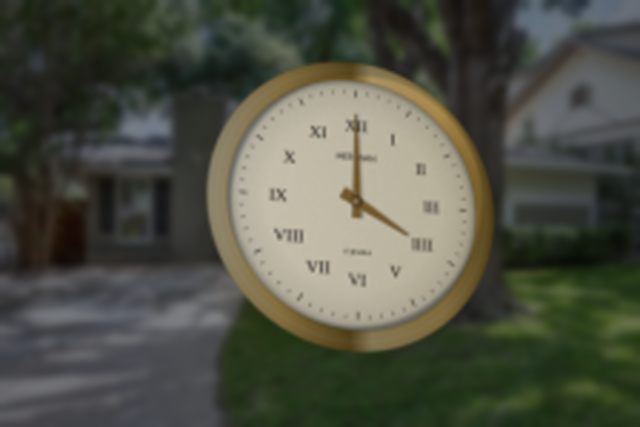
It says 4:00
